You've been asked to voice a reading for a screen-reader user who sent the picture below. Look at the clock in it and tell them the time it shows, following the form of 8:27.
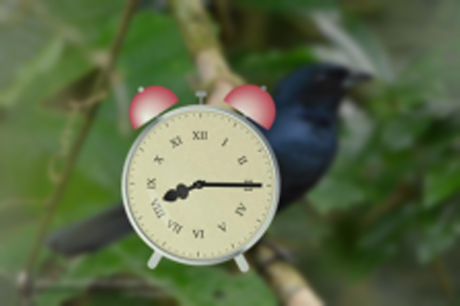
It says 8:15
